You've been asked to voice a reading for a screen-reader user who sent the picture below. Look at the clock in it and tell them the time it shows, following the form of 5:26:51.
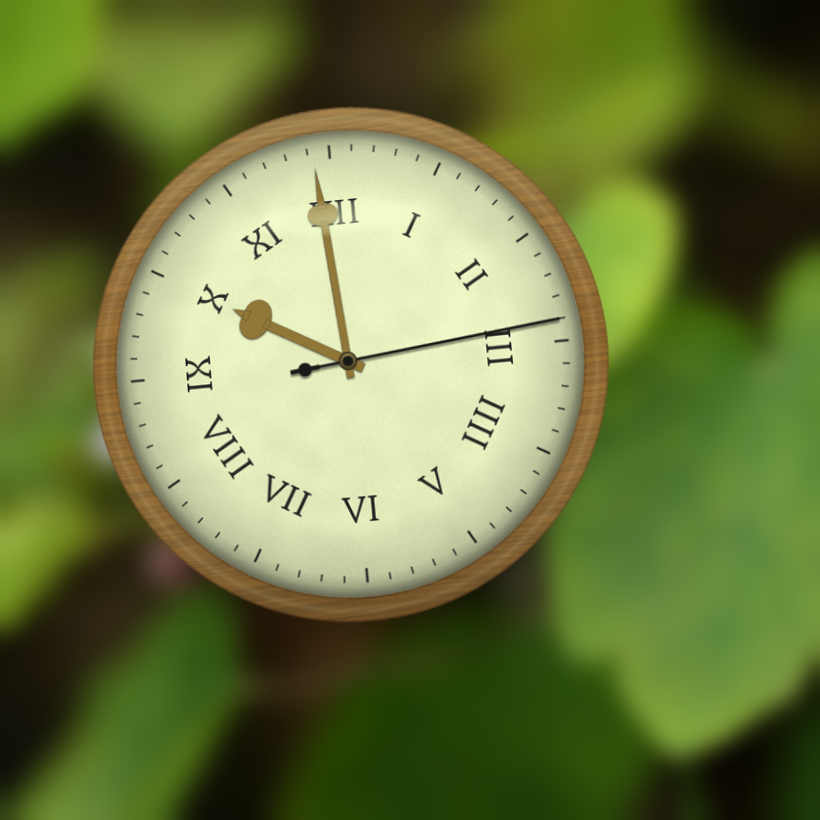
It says 9:59:14
